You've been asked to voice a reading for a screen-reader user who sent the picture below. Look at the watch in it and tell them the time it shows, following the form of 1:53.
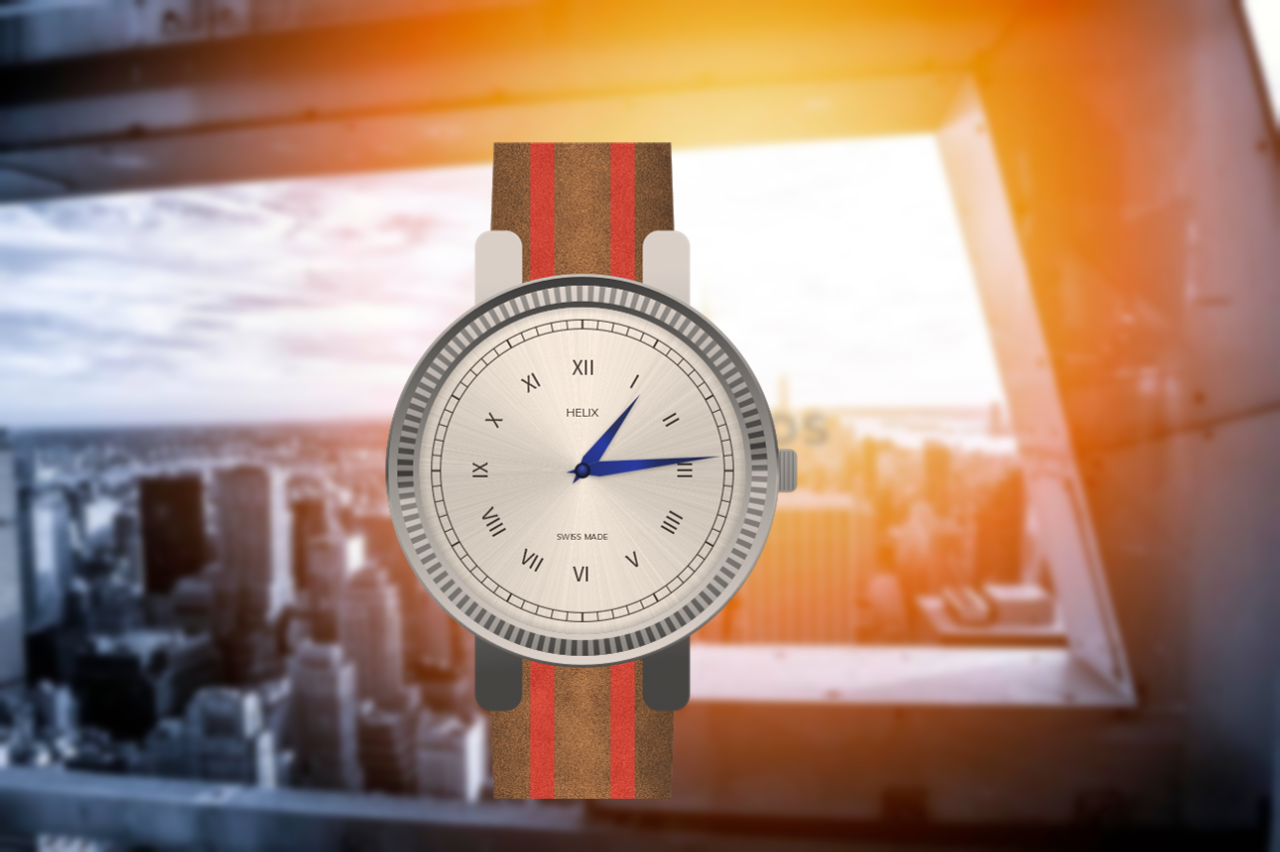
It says 1:14
